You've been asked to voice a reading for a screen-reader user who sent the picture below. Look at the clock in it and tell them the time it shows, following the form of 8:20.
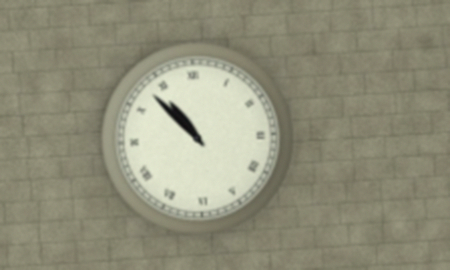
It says 10:53
